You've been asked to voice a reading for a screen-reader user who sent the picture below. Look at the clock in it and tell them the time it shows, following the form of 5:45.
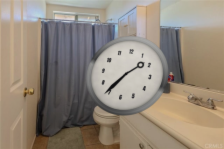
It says 1:36
